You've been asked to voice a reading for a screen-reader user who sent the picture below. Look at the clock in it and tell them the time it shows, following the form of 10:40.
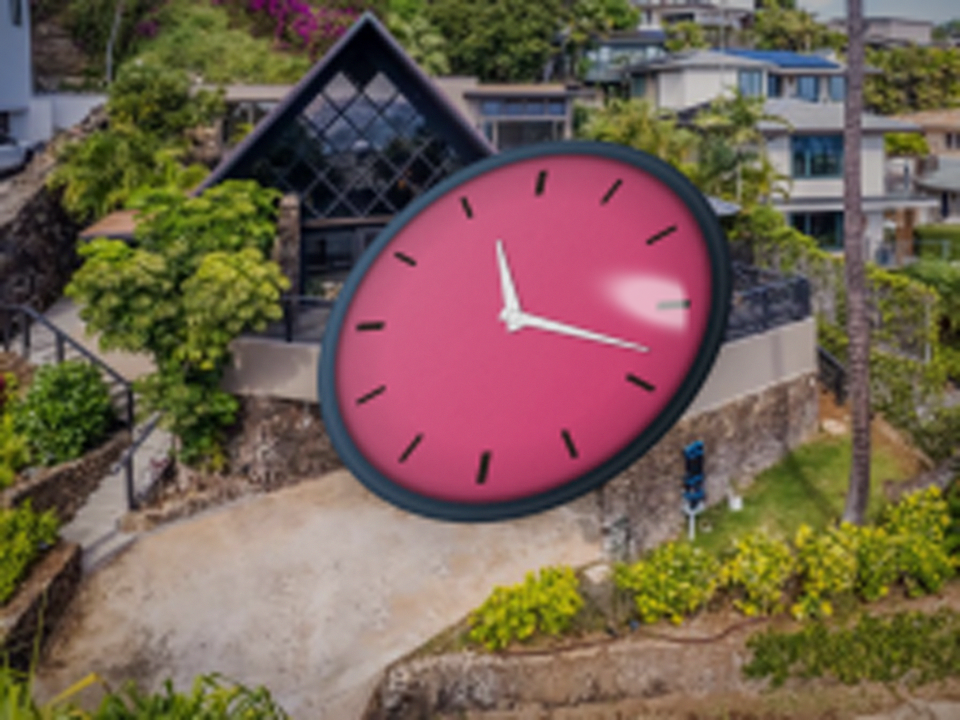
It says 11:18
